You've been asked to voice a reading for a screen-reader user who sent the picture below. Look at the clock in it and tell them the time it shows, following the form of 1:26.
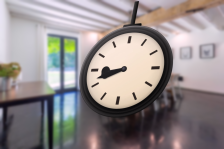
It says 8:42
